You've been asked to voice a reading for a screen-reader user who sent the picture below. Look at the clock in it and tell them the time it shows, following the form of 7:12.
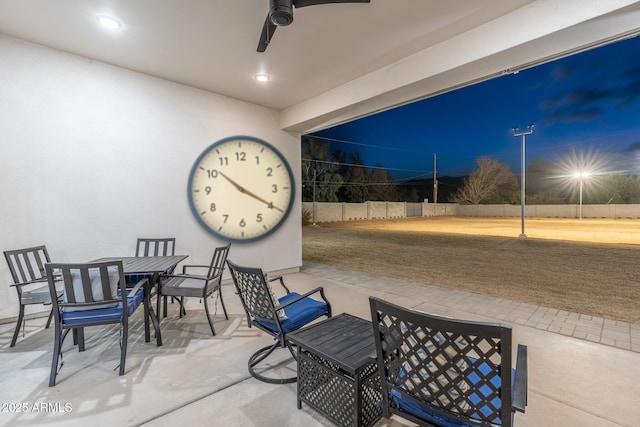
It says 10:20
